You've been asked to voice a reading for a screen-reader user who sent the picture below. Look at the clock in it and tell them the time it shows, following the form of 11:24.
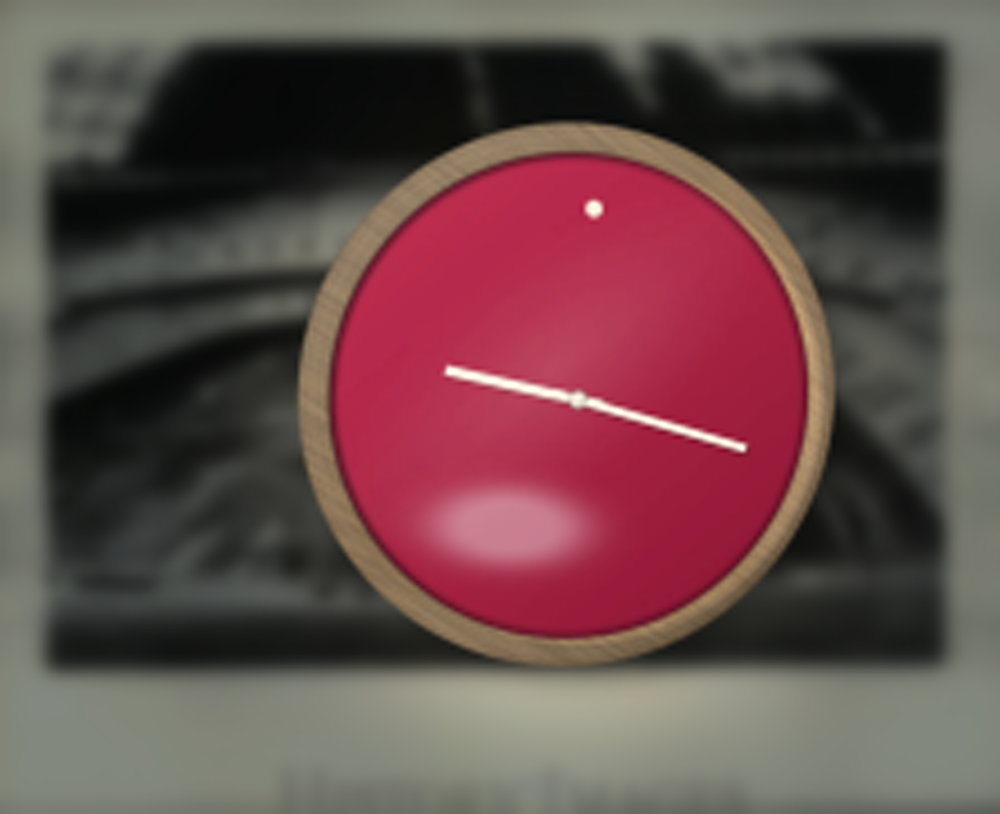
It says 9:17
